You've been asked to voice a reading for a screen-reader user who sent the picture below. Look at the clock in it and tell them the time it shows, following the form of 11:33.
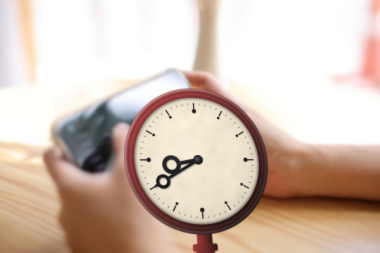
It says 8:40
